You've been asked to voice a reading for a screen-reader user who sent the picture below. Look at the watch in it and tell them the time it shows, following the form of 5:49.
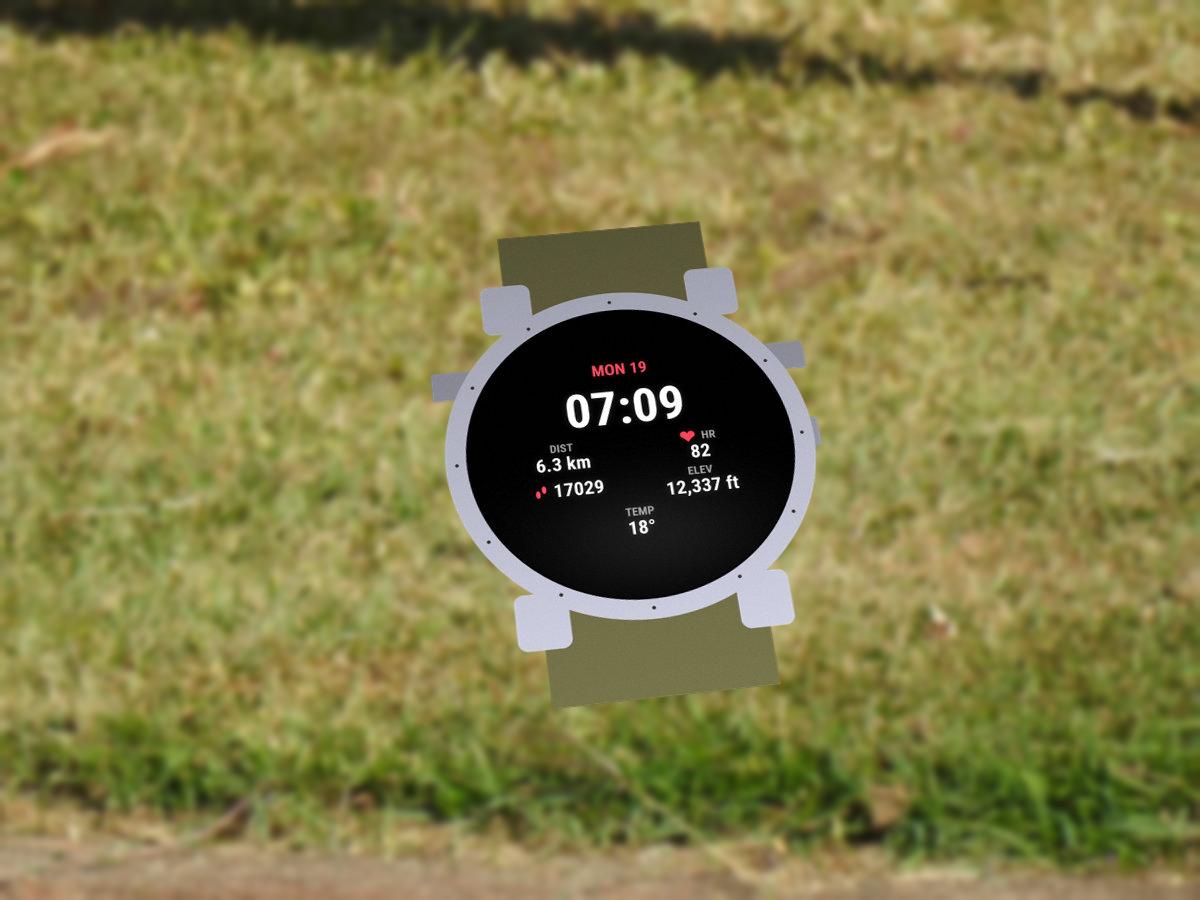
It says 7:09
